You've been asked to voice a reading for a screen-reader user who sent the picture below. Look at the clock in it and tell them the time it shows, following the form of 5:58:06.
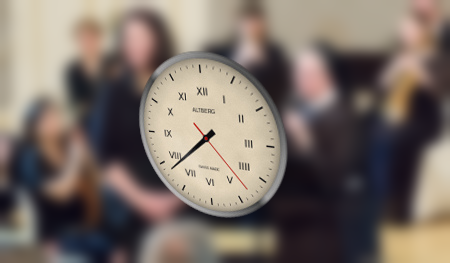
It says 7:38:23
